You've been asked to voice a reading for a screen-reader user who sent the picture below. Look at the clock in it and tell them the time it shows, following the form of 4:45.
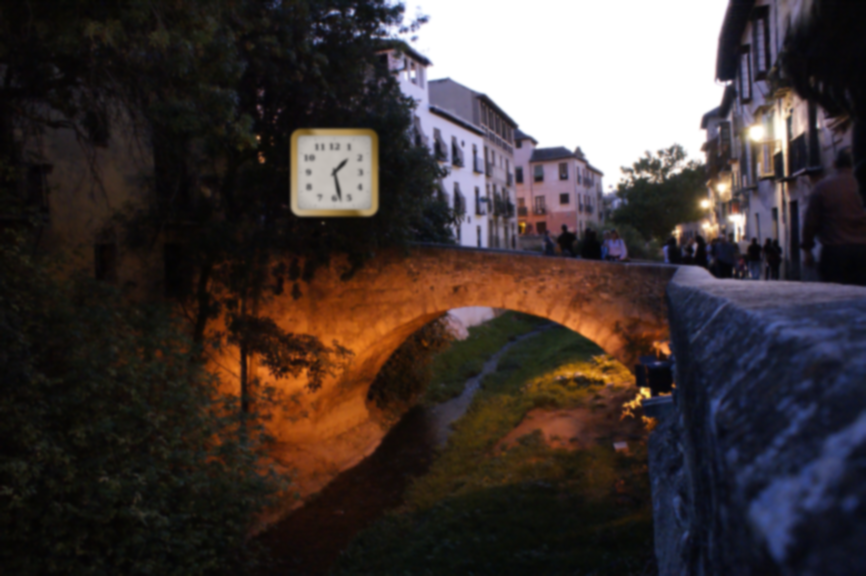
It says 1:28
